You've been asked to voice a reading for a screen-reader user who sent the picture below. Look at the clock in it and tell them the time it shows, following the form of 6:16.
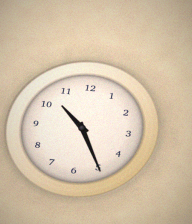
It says 10:25
